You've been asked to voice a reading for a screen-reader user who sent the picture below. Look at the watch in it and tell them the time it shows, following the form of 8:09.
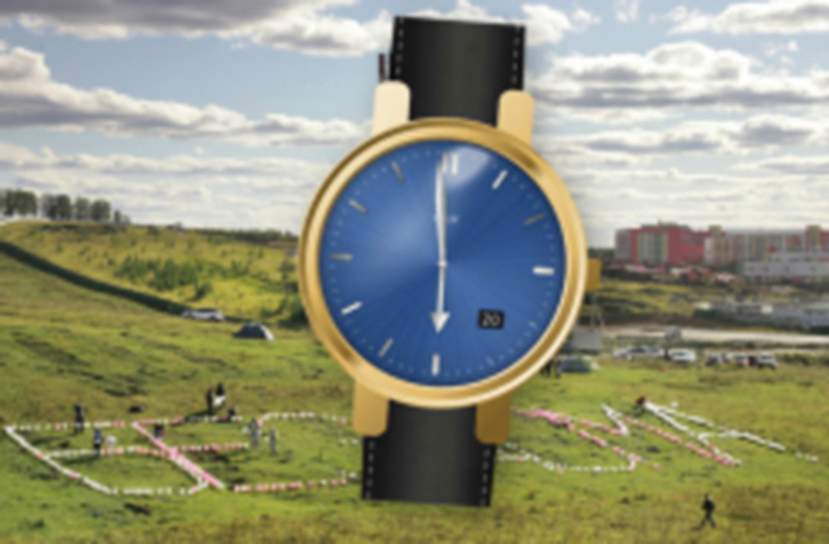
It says 5:59
